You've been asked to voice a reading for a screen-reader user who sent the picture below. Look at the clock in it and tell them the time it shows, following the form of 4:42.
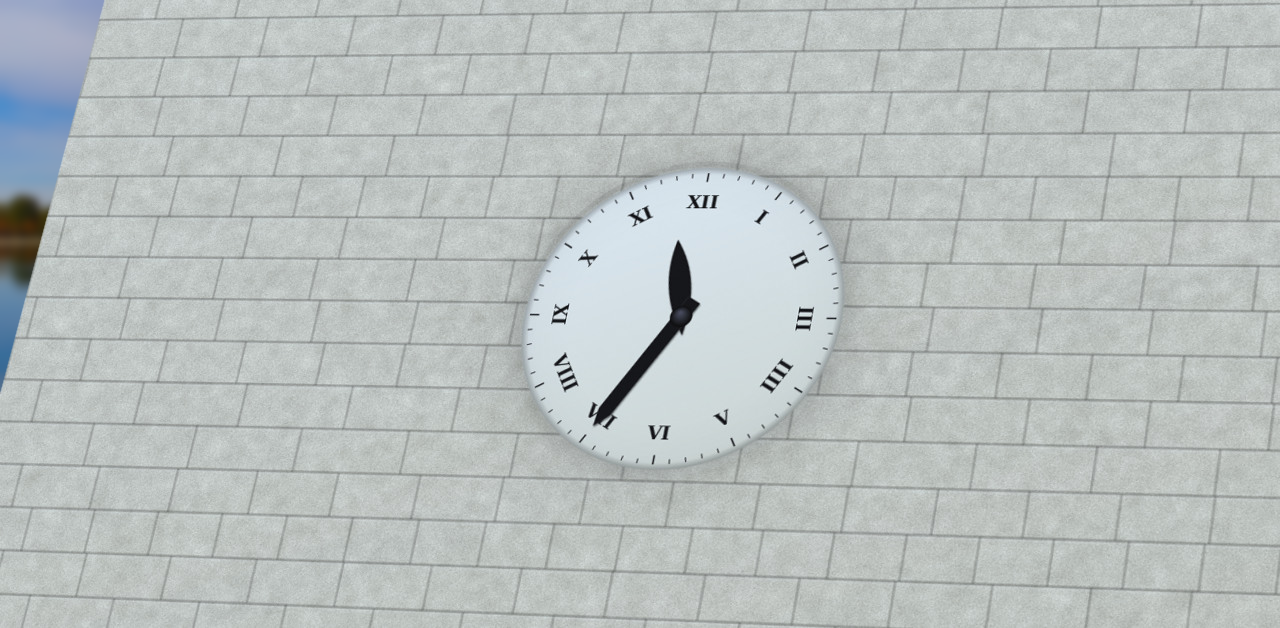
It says 11:35
